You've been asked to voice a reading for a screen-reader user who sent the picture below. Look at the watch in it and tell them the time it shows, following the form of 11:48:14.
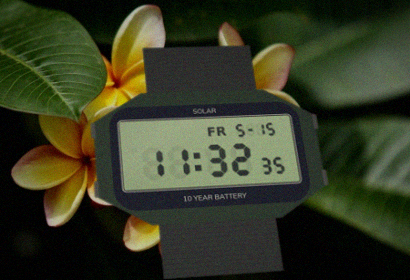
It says 11:32:35
